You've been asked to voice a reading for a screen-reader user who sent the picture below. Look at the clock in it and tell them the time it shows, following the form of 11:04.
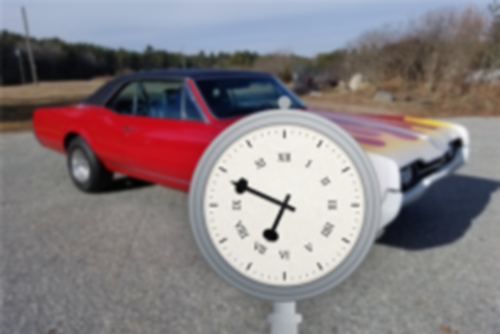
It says 6:49
